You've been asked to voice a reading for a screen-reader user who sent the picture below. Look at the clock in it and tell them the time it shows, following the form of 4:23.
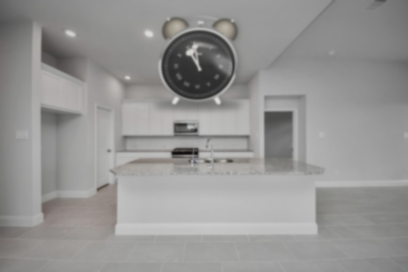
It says 10:58
